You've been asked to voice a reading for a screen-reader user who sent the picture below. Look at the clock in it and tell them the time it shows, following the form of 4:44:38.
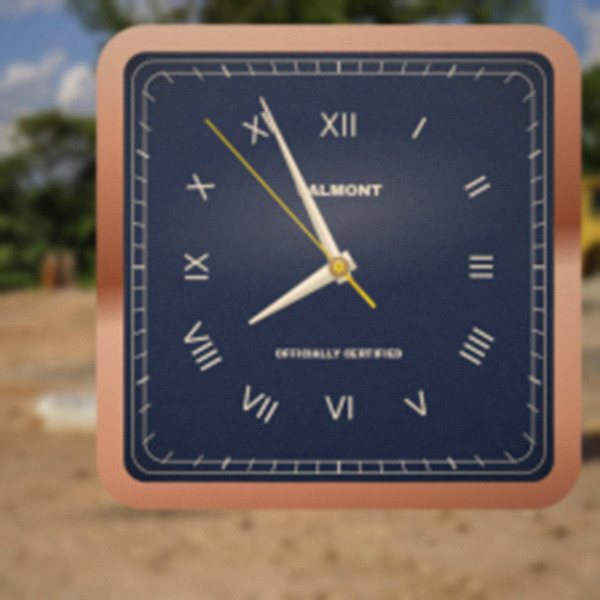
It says 7:55:53
